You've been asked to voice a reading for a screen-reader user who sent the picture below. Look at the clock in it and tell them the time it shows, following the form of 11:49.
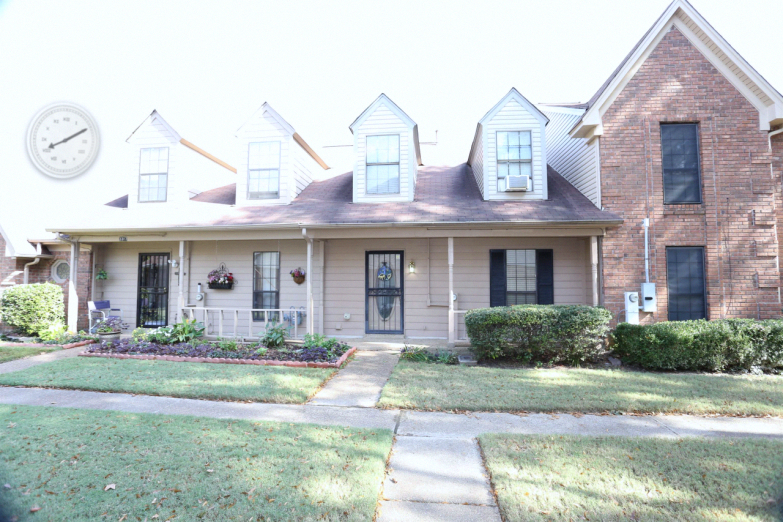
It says 8:10
